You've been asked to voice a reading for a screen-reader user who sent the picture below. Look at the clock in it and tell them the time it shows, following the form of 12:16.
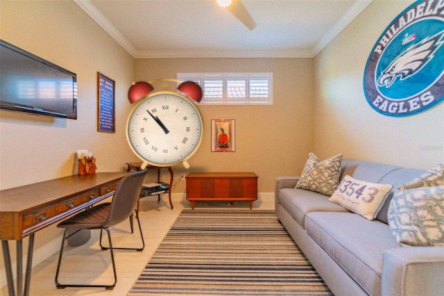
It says 10:53
